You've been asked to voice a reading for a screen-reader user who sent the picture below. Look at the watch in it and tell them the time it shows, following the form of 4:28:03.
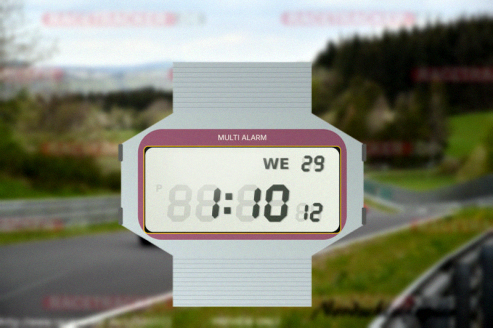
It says 1:10:12
